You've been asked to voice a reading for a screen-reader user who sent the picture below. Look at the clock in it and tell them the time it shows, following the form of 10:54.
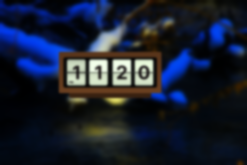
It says 11:20
